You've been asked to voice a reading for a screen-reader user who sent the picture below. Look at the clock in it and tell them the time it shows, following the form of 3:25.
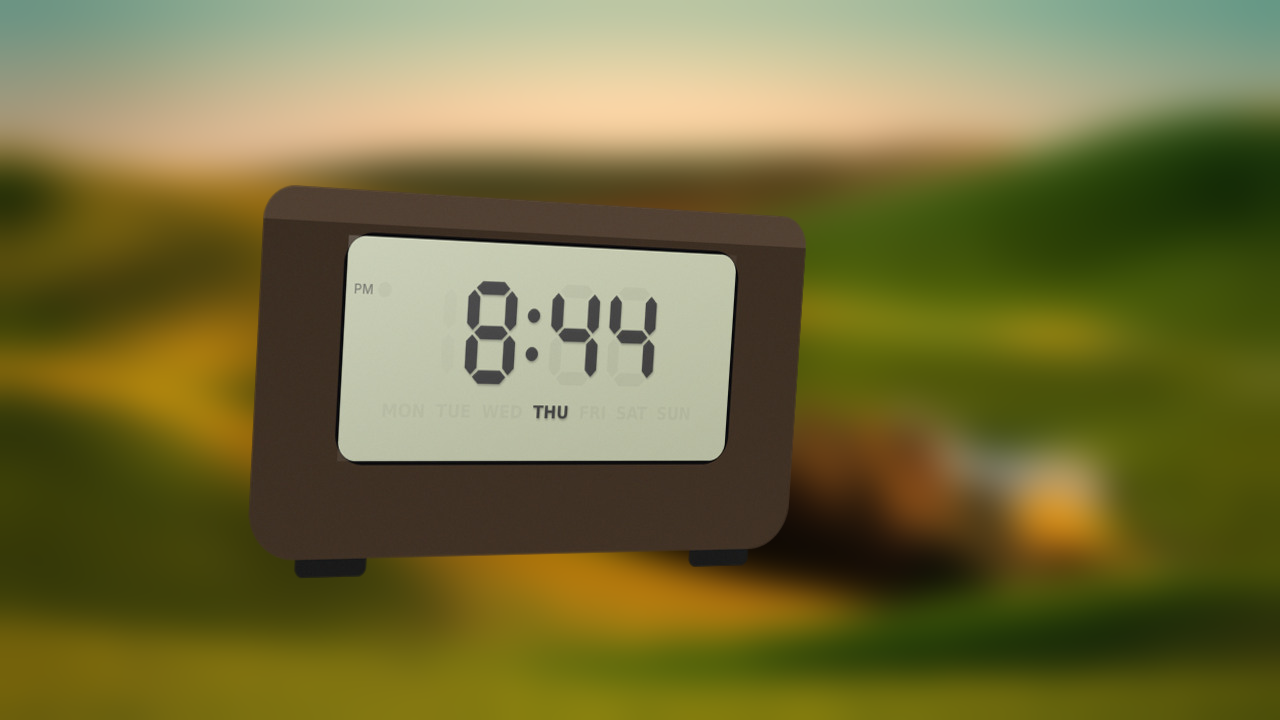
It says 8:44
